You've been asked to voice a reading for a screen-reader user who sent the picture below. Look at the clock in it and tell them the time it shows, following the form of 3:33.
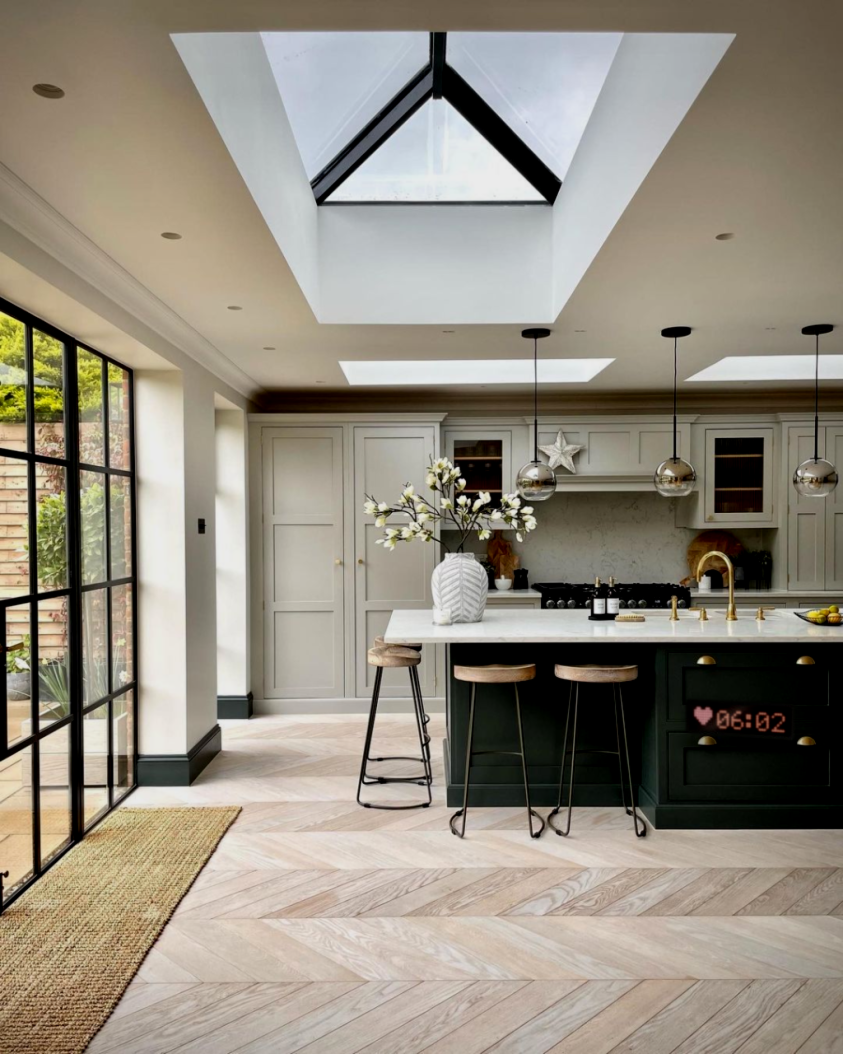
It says 6:02
